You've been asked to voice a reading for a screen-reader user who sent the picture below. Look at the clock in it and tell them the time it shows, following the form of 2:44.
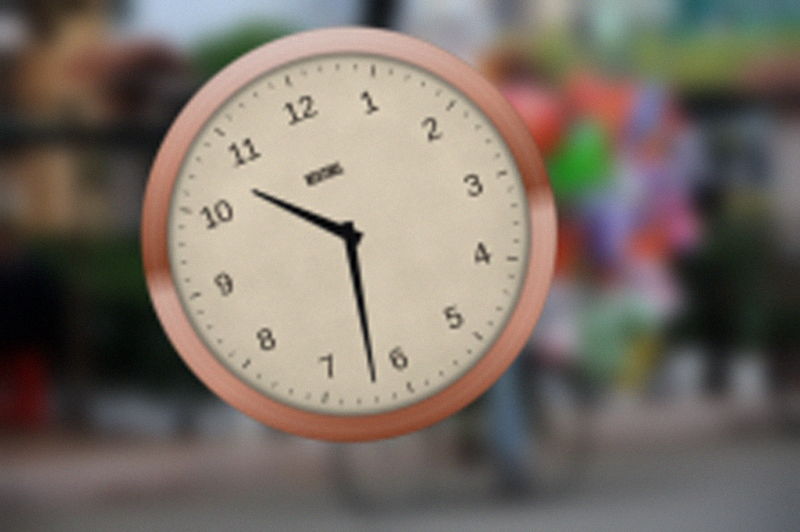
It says 10:32
